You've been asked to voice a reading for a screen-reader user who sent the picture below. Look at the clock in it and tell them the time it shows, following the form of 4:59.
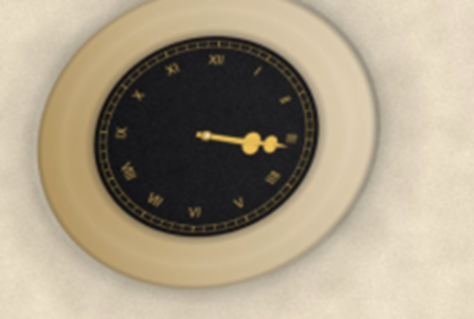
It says 3:16
